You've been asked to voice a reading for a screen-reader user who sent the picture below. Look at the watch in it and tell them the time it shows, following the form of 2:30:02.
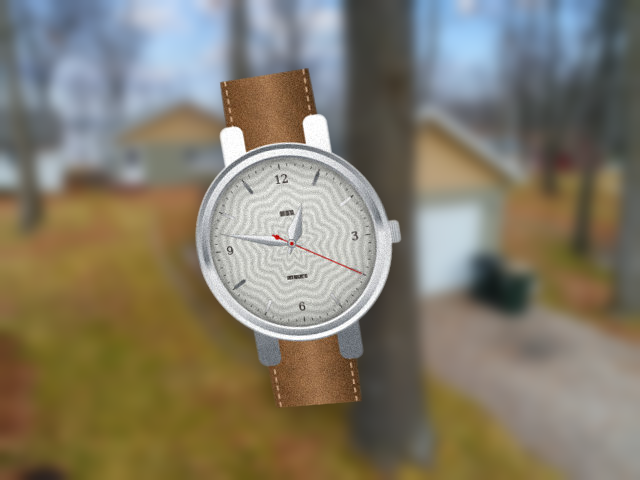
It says 12:47:20
